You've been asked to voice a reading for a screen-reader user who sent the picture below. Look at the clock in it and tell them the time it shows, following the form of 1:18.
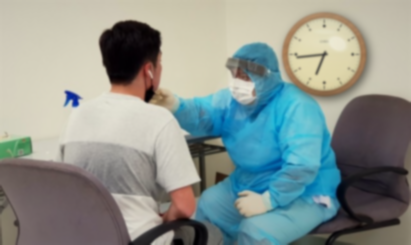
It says 6:44
